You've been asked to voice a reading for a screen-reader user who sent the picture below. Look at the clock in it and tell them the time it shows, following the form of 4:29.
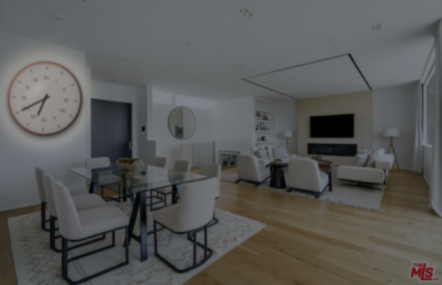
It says 6:40
